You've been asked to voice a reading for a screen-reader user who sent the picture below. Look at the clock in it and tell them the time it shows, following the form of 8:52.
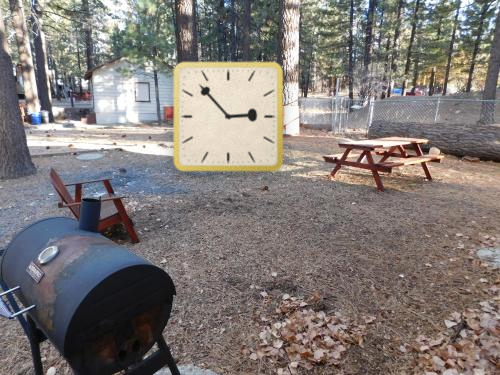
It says 2:53
